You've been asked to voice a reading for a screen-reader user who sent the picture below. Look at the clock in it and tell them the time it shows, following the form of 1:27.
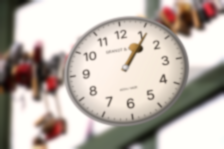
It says 1:06
